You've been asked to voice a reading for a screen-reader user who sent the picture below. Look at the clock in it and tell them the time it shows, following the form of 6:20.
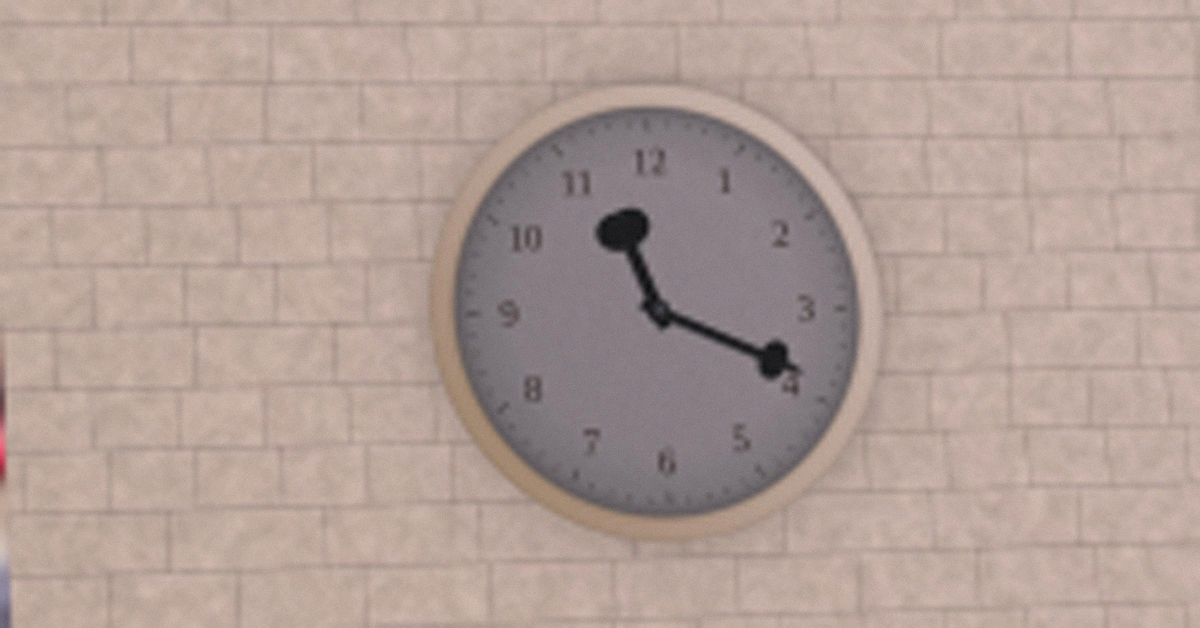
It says 11:19
